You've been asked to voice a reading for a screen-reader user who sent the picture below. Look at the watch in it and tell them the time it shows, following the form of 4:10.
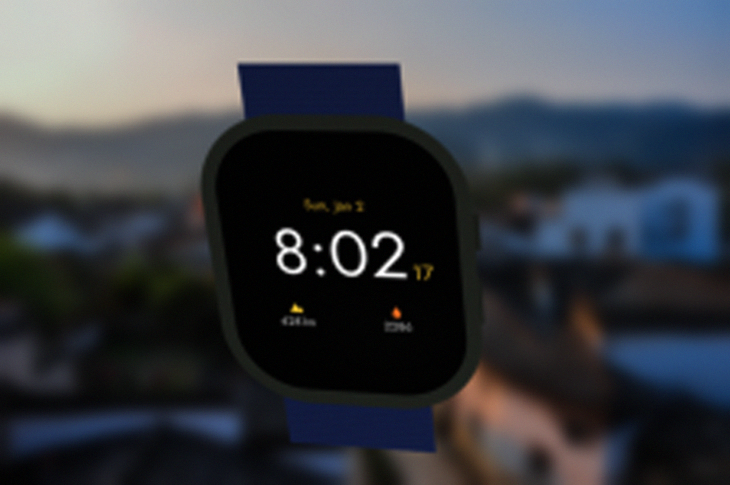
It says 8:02
